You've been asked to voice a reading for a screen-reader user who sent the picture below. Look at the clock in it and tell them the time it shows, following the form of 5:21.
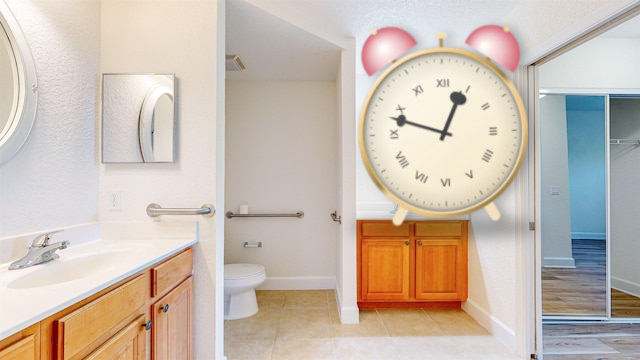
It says 12:48
